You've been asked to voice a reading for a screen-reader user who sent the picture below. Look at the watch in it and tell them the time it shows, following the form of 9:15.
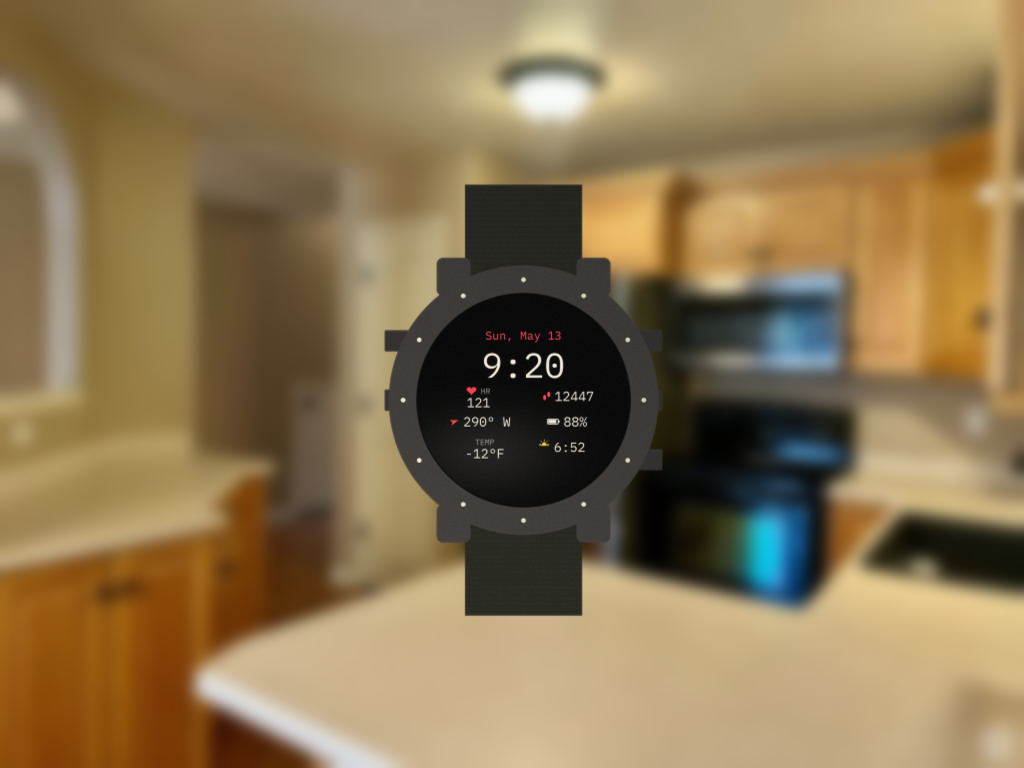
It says 9:20
